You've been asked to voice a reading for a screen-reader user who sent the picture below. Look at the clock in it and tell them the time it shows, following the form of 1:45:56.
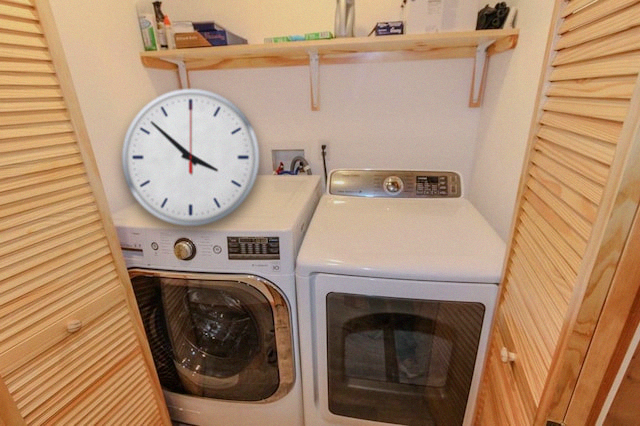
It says 3:52:00
